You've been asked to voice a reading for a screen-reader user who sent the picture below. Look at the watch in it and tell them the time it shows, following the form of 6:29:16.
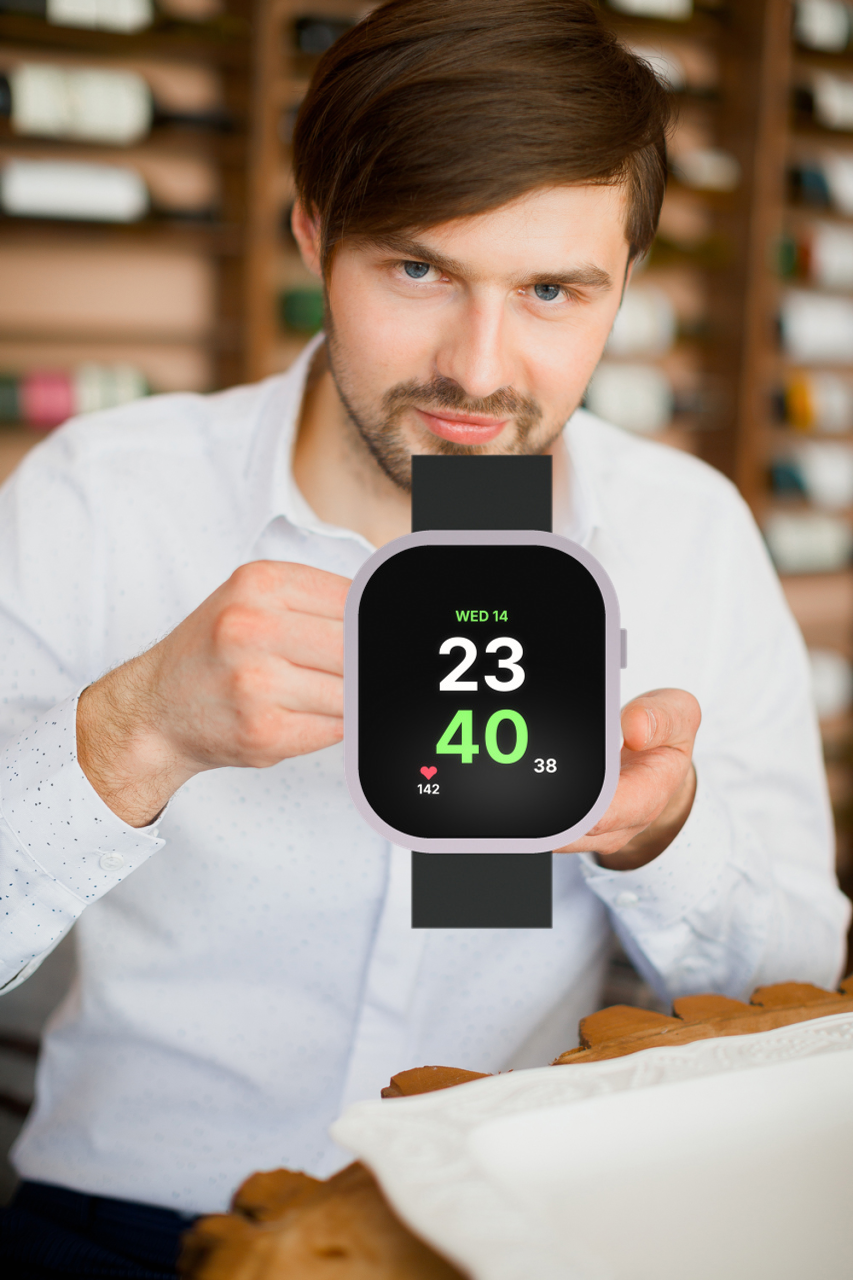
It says 23:40:38
